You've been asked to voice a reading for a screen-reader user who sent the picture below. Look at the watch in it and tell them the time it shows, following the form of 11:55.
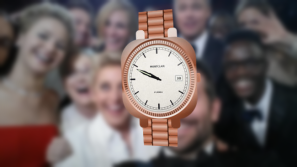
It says 9:49
